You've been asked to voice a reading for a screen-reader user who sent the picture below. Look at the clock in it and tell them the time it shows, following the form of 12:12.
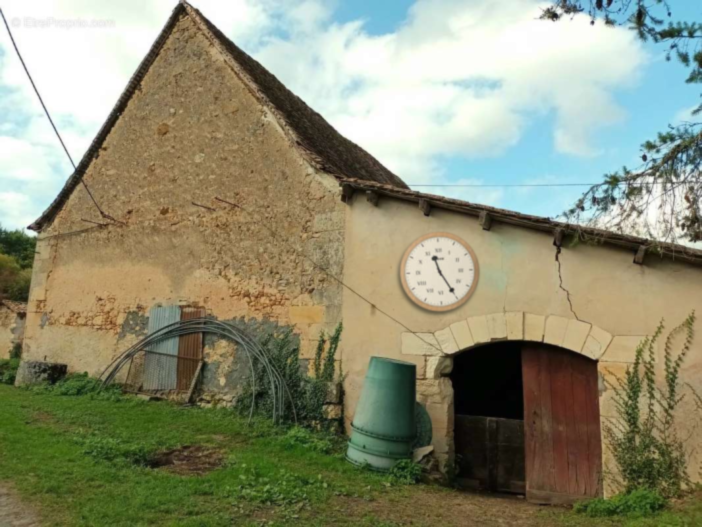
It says 11:25
